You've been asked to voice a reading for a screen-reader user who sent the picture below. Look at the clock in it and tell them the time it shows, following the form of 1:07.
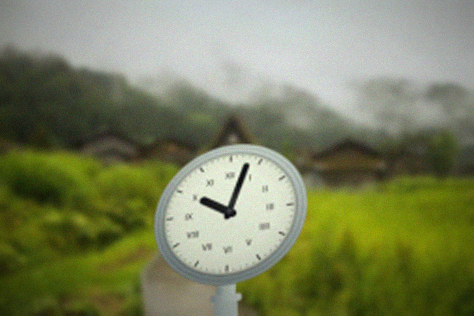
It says 10:03
